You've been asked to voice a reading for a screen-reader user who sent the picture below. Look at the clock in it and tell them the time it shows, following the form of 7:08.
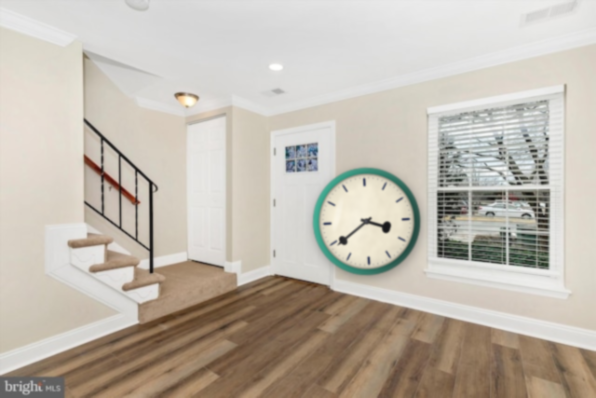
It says 3:39
